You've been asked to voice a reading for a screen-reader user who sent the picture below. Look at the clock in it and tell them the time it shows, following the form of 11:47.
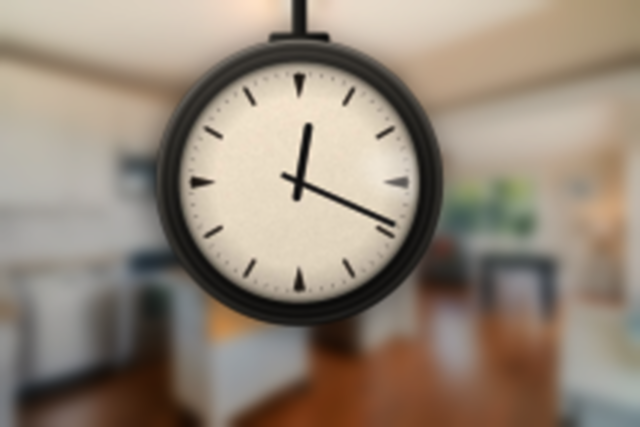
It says 12:19
